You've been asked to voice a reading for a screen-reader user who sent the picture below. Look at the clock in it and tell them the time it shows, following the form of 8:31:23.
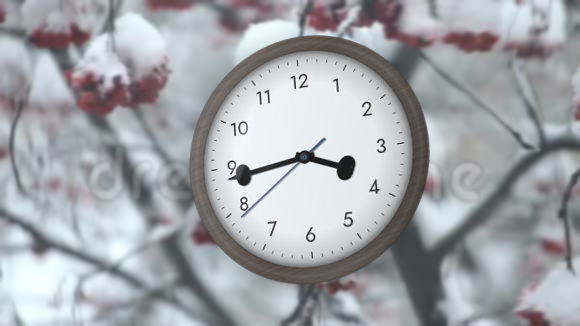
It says 3:43:39
